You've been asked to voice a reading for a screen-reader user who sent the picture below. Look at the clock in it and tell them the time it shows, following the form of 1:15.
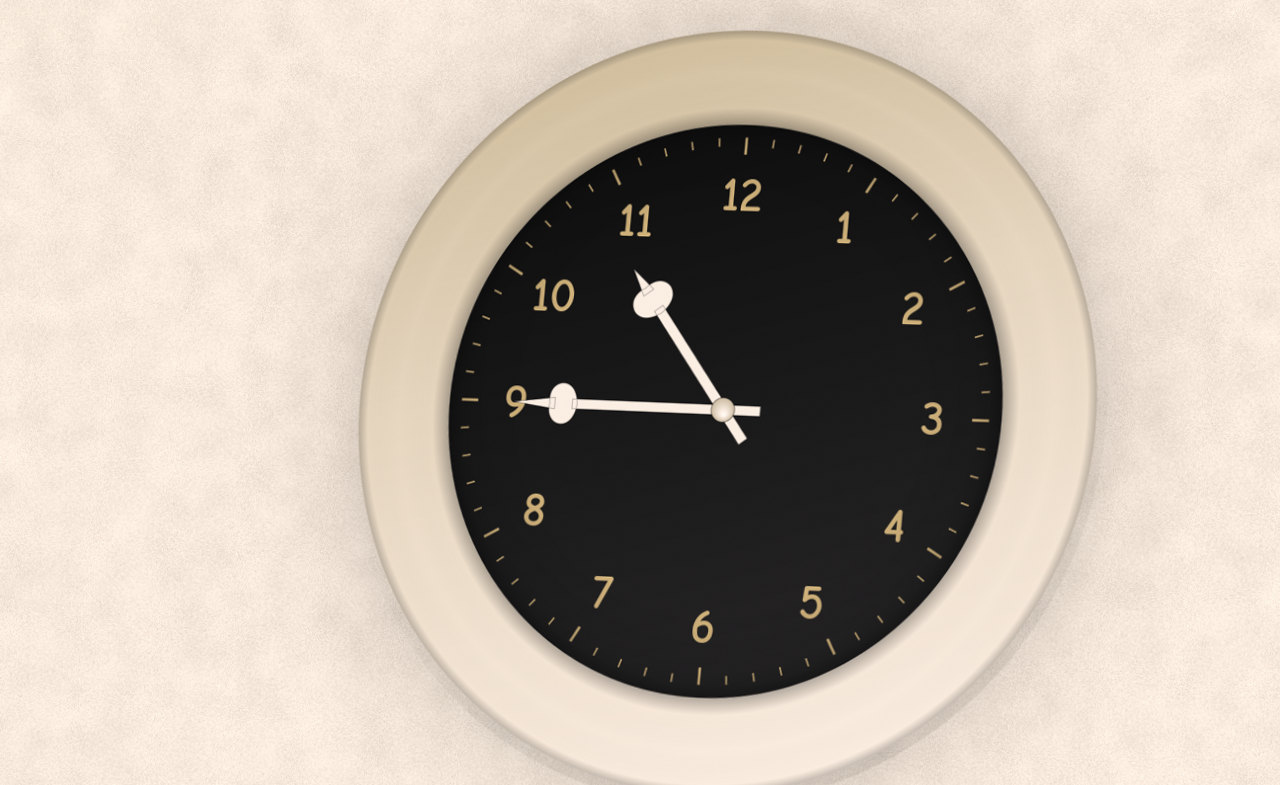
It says 10:45
